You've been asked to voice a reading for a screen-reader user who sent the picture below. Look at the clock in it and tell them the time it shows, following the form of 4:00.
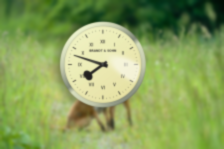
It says 7:48
